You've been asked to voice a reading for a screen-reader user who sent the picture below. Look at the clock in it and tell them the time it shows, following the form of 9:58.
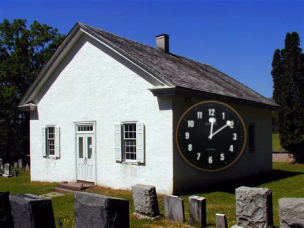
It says 12:09
